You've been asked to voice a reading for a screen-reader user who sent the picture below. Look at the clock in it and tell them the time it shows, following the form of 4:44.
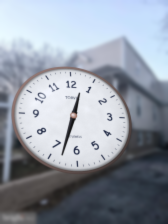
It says 12:33
